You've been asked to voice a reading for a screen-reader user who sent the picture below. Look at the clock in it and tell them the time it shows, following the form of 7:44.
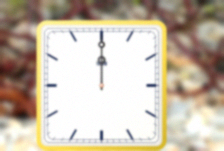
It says 12:00
